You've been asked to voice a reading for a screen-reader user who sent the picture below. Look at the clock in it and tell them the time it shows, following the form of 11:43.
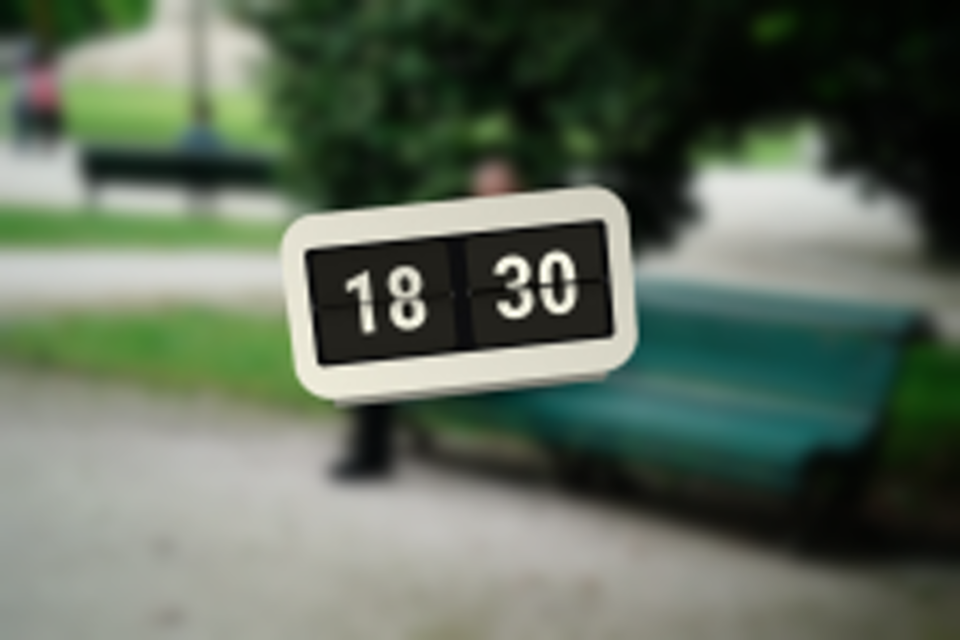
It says 18:30
